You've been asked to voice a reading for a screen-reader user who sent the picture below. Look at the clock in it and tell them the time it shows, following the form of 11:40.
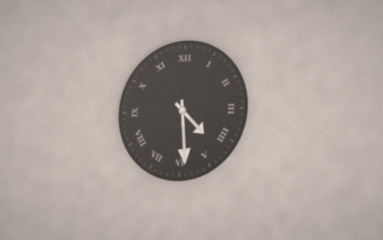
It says 4:29
